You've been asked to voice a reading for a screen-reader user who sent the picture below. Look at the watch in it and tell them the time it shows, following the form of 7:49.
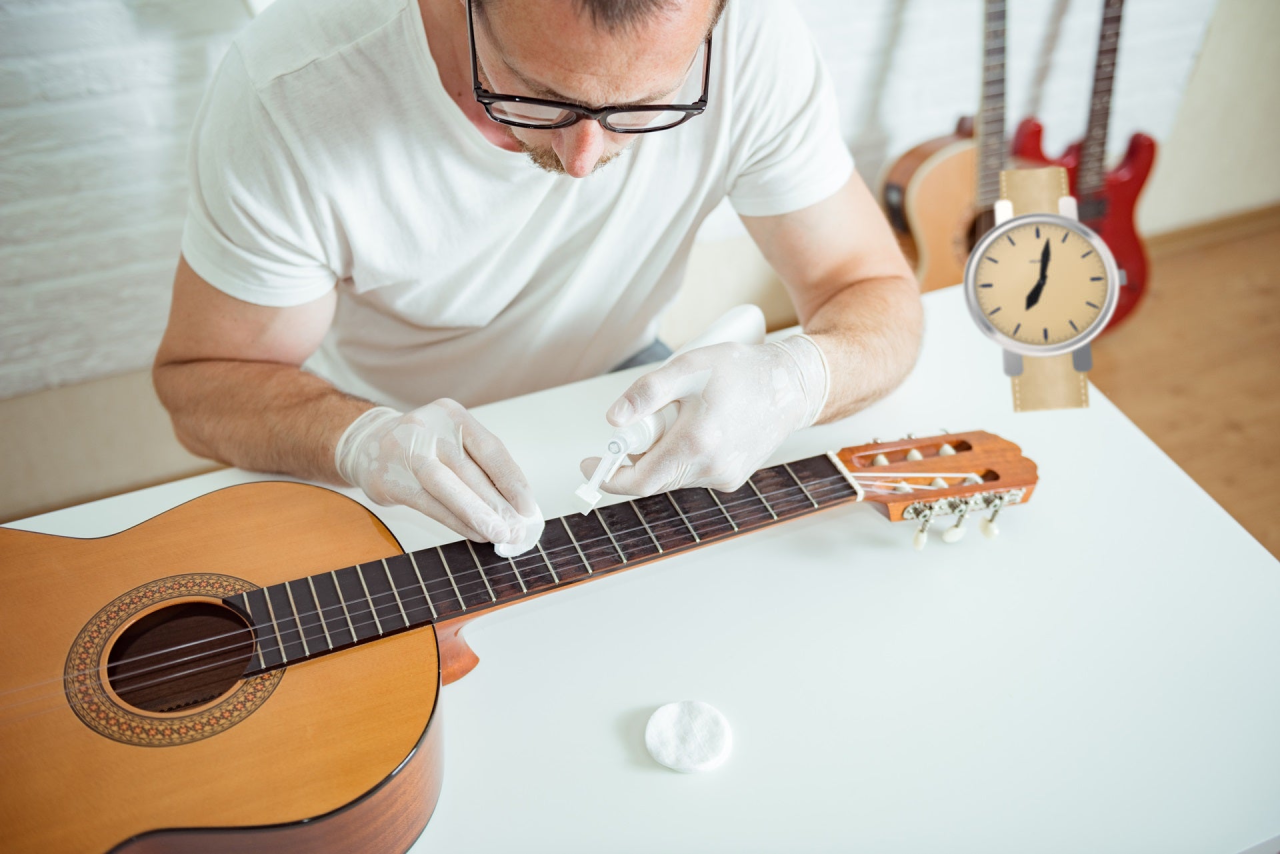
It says 7:02
